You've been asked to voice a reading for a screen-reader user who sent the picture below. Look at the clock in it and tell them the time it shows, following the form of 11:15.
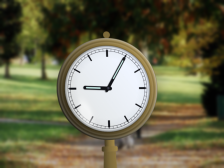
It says 9:05
